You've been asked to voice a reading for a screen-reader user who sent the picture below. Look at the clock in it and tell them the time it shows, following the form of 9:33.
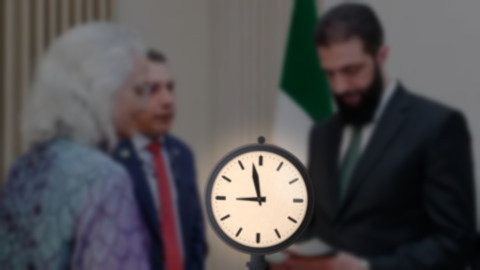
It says 8:58
